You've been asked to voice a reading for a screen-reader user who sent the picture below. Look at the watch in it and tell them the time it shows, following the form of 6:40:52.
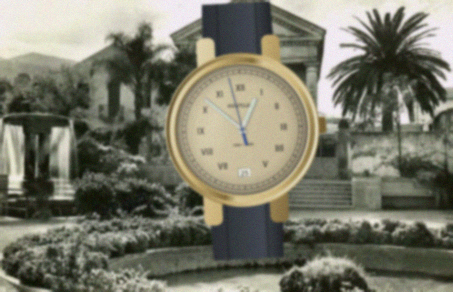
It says 12:51:58
